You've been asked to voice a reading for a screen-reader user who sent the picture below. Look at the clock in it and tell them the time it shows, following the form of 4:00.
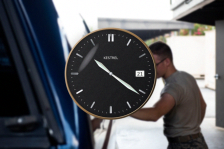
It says 10:21
